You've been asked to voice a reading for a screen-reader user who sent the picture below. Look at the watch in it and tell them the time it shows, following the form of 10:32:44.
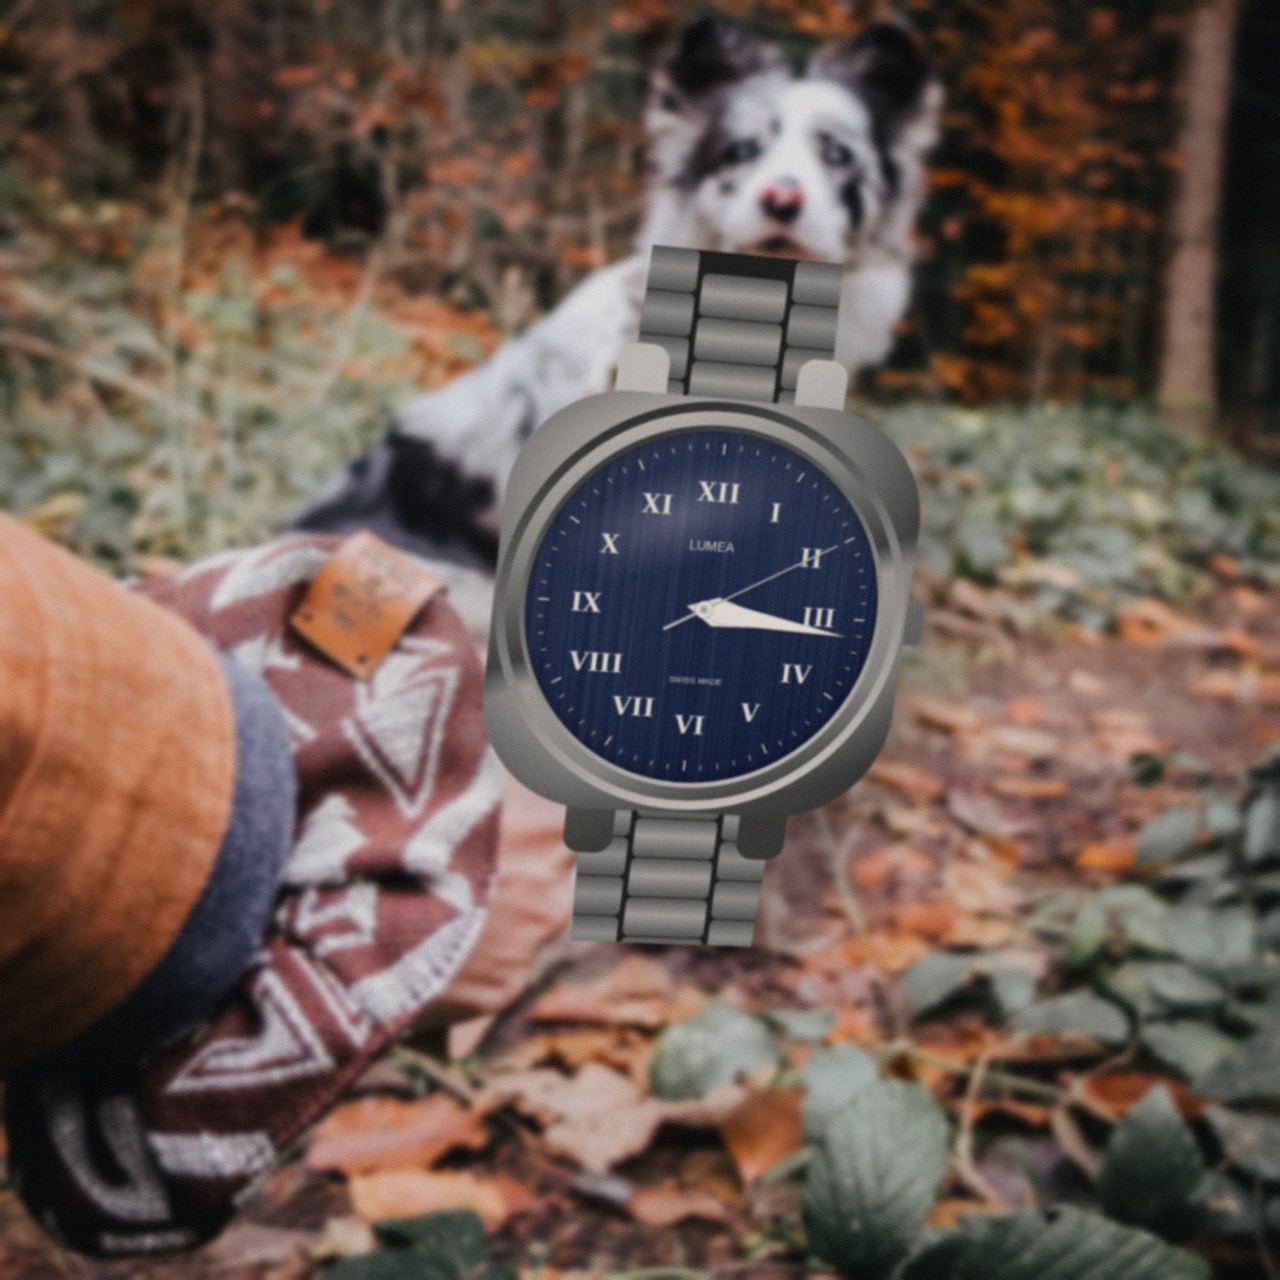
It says 3:16:10
